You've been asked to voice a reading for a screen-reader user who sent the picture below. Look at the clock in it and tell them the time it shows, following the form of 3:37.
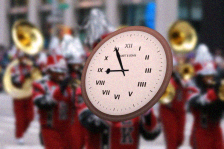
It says 8:55
